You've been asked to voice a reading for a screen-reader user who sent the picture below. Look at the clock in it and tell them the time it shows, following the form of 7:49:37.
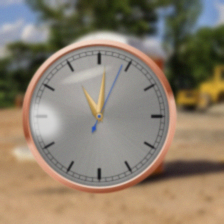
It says 11:01:04
